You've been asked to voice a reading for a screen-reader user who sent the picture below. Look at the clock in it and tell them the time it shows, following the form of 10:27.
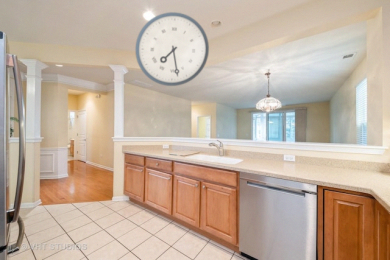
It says 7:28
